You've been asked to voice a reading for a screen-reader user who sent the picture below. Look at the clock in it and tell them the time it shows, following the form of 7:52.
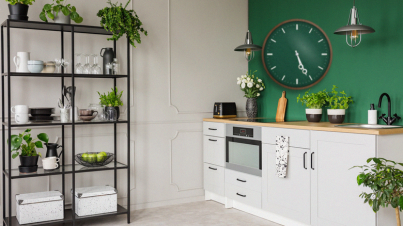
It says 5:26
